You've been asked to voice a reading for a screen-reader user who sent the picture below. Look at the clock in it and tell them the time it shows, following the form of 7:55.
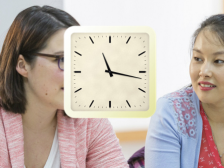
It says 11:17
